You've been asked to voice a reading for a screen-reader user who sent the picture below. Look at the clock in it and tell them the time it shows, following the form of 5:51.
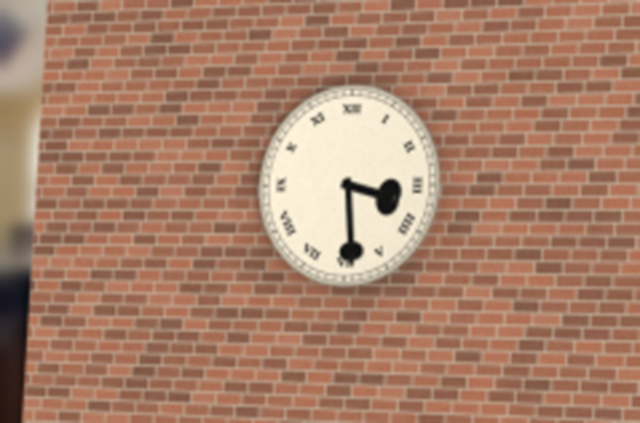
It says 3:29
